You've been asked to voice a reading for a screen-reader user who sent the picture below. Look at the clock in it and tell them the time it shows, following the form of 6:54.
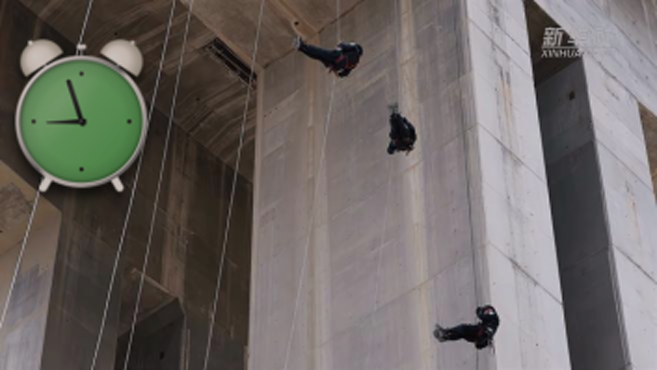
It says 8:57
